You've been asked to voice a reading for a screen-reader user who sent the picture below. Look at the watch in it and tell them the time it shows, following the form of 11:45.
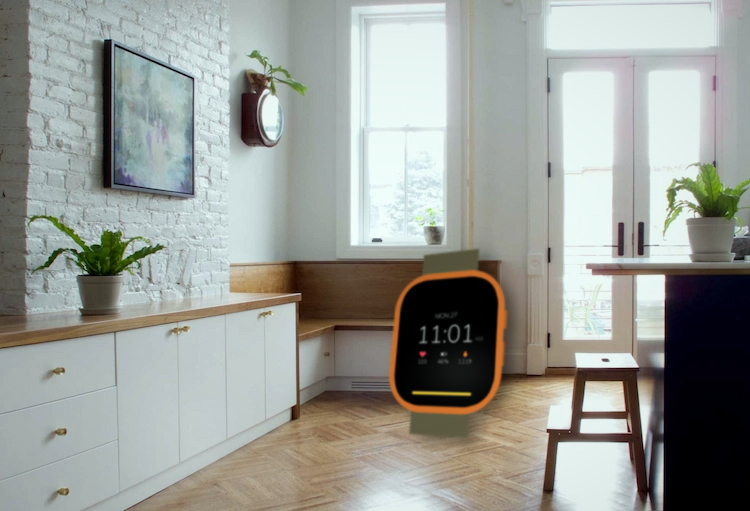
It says 11:01
